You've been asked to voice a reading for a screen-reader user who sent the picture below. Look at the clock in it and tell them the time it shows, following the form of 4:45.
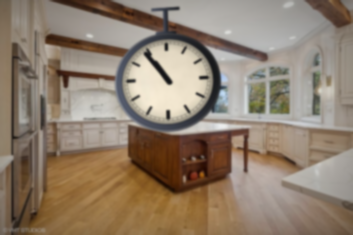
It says 10:54
